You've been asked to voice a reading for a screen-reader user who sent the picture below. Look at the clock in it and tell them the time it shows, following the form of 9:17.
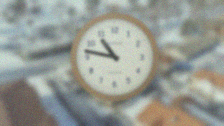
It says 10:47
